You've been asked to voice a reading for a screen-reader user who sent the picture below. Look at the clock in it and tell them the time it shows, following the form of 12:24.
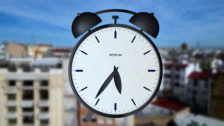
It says 5:36
